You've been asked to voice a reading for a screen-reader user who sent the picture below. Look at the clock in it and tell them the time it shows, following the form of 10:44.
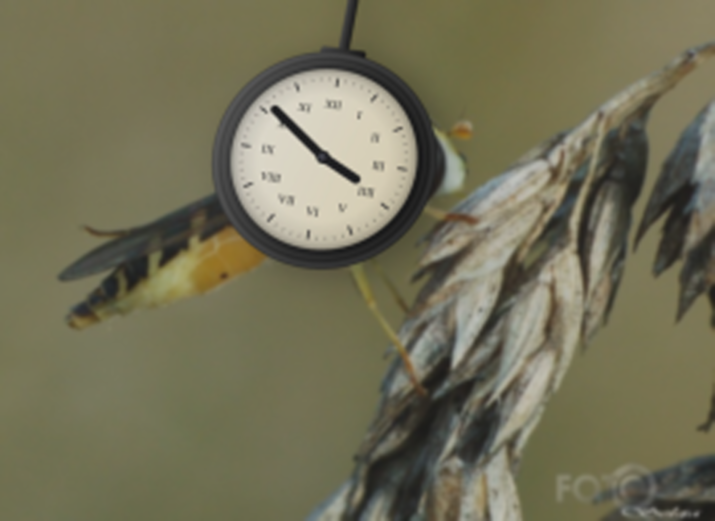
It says 3:51
